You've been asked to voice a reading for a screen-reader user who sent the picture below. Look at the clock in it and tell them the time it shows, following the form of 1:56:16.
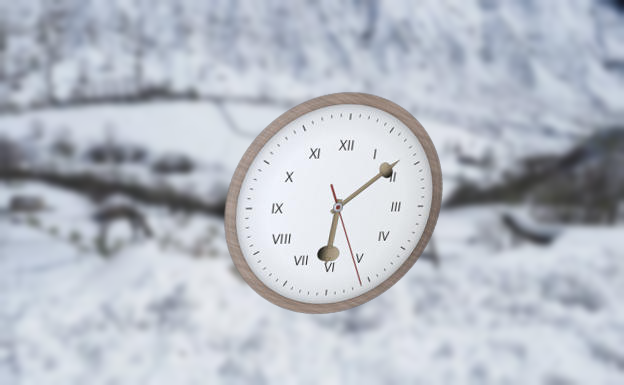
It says 6:08:26
